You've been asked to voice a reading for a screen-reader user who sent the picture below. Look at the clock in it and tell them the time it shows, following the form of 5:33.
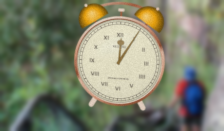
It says 12:05
